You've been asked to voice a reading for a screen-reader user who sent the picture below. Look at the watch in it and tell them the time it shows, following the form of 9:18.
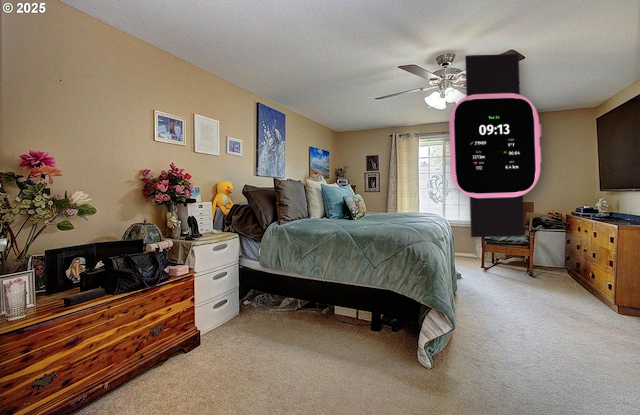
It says 9:13
